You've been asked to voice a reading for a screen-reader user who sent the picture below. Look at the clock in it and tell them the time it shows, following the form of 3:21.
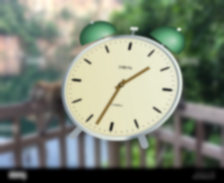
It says 1:33
